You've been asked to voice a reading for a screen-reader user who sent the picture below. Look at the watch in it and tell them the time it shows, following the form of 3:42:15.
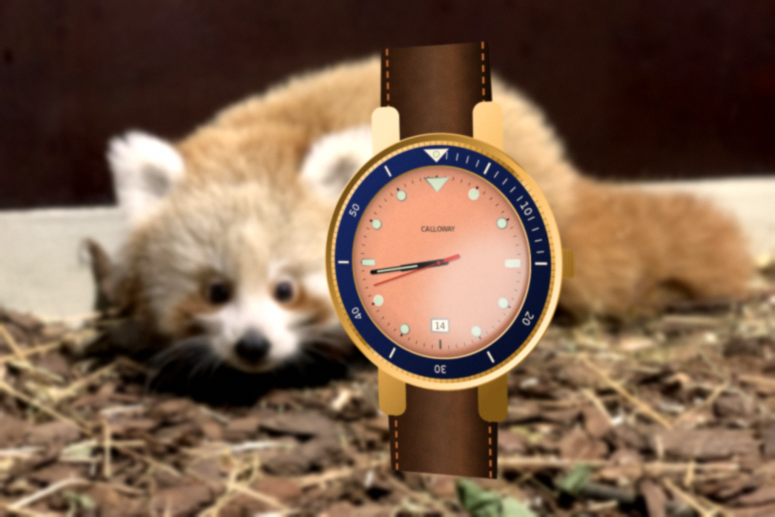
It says 8:43:42
